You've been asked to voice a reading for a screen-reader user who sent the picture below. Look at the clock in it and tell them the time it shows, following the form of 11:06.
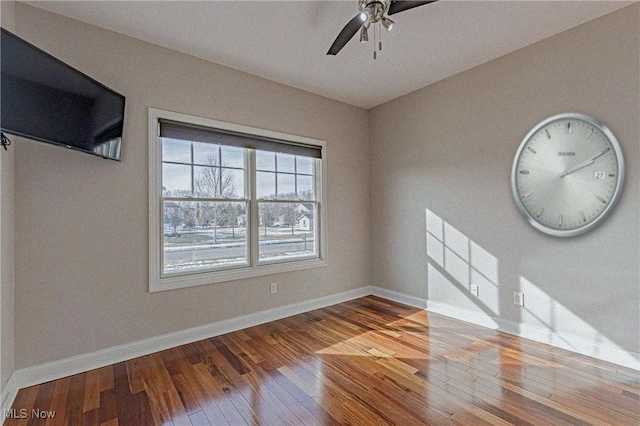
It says 2:10
